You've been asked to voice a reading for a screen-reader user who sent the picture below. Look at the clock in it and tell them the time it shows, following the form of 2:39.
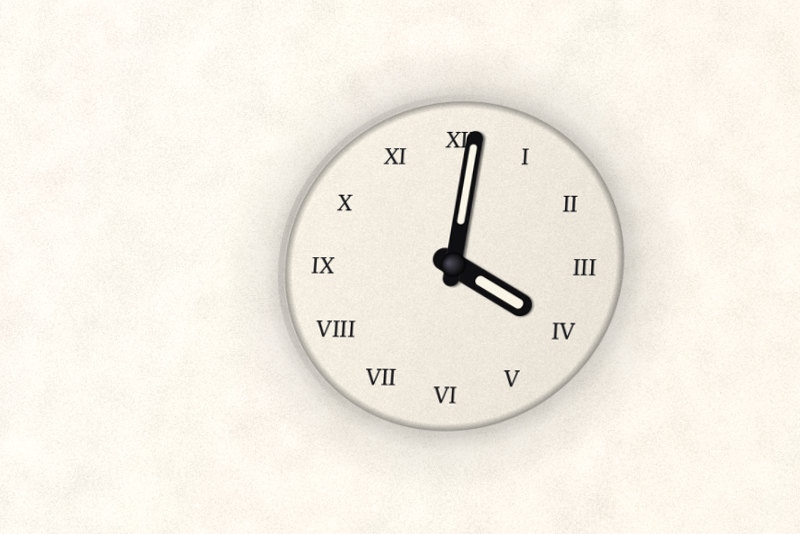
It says 4:01
